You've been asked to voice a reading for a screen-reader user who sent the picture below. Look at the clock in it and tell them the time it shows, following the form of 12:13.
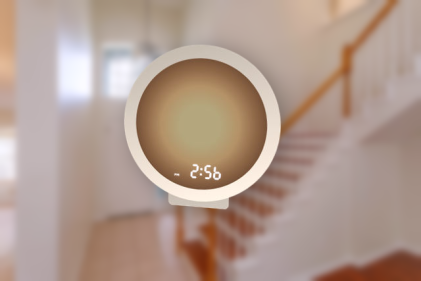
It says 2:56
